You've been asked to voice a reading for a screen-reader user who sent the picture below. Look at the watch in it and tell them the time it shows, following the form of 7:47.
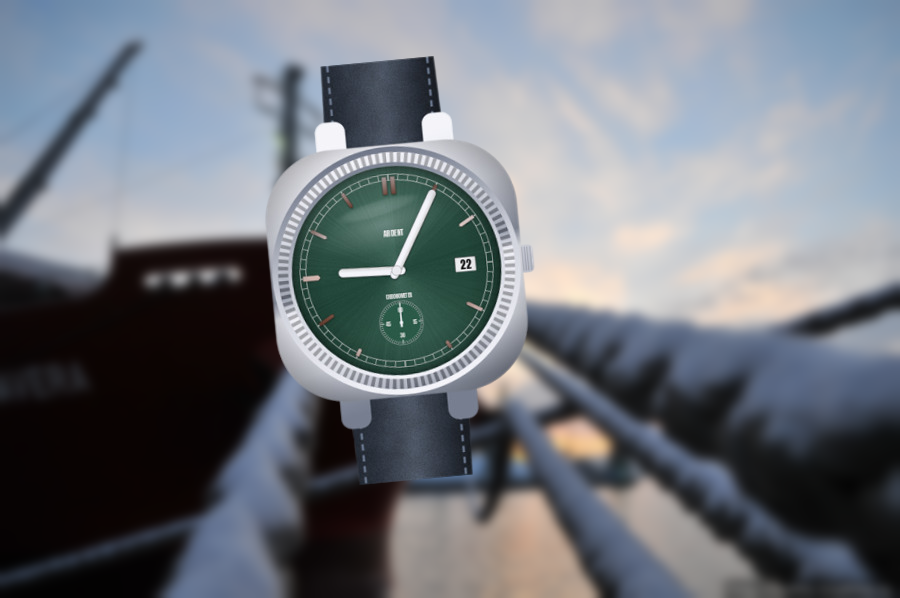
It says 9:05
